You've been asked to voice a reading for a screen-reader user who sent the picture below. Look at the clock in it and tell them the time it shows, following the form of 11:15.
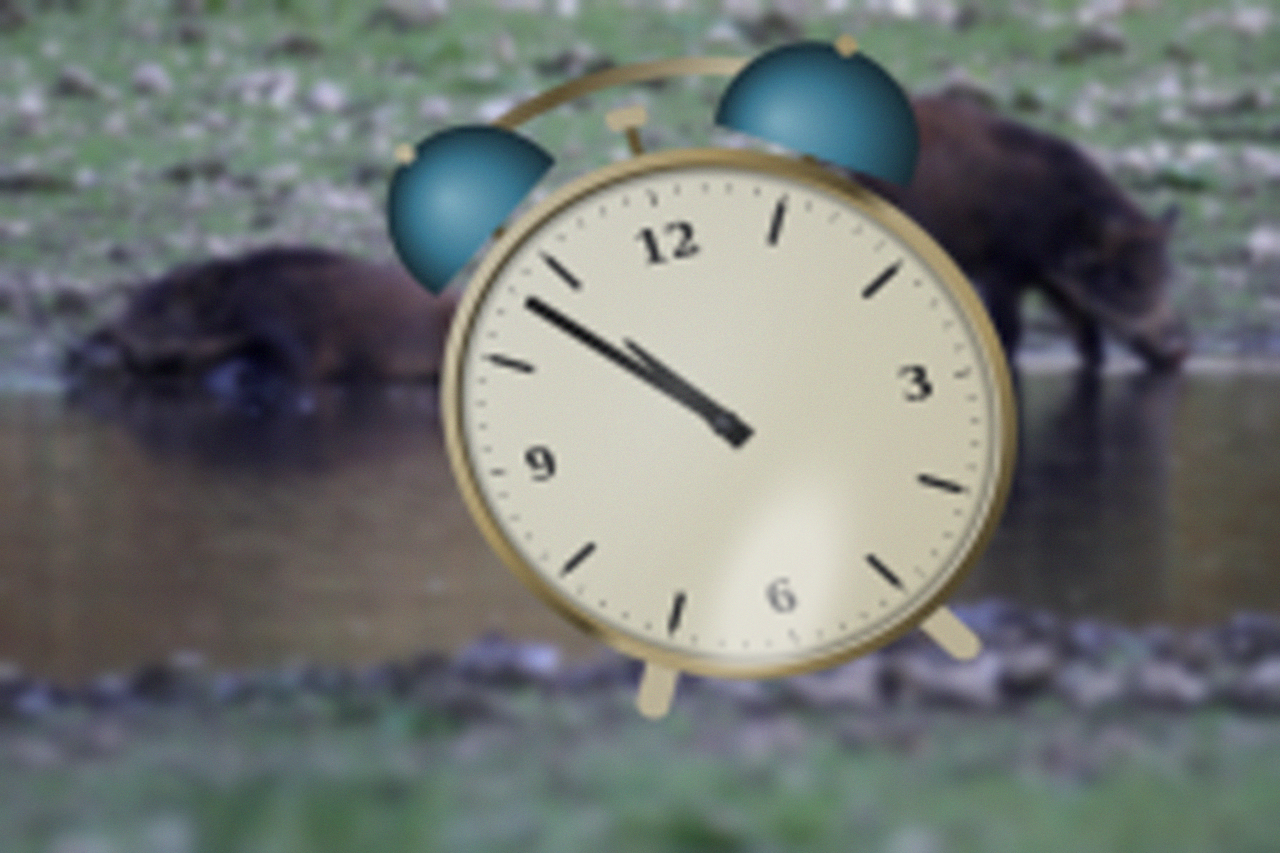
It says 10:53
